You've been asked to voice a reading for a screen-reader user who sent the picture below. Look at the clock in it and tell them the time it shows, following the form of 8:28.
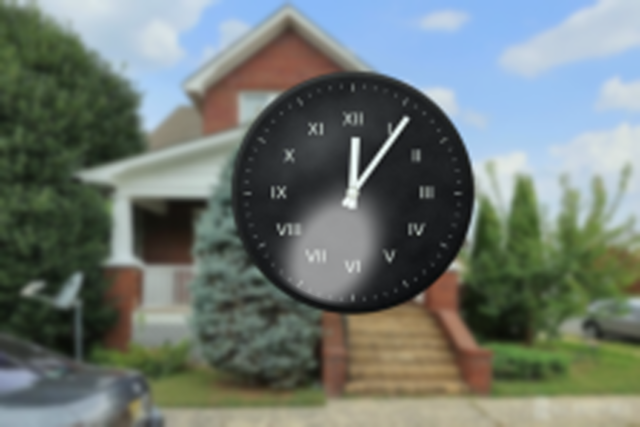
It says 12:06
